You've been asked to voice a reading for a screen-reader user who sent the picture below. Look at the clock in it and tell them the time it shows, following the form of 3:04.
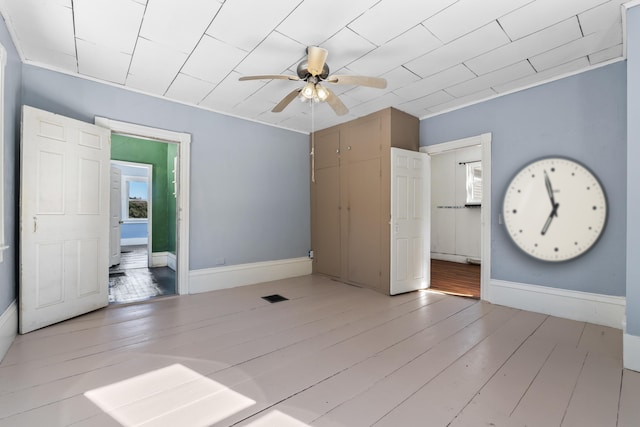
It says 6:58
